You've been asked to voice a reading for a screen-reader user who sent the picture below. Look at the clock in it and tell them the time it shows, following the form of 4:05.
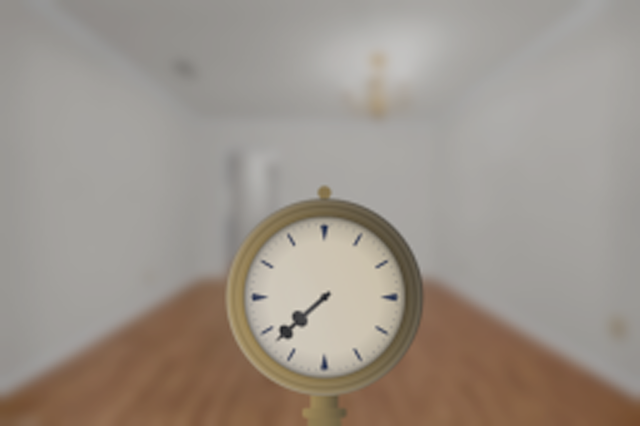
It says 7:38
